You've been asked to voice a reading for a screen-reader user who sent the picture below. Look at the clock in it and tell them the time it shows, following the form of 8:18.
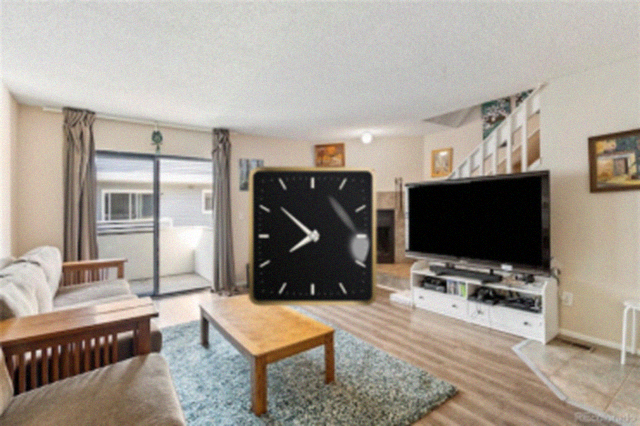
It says 7:52
